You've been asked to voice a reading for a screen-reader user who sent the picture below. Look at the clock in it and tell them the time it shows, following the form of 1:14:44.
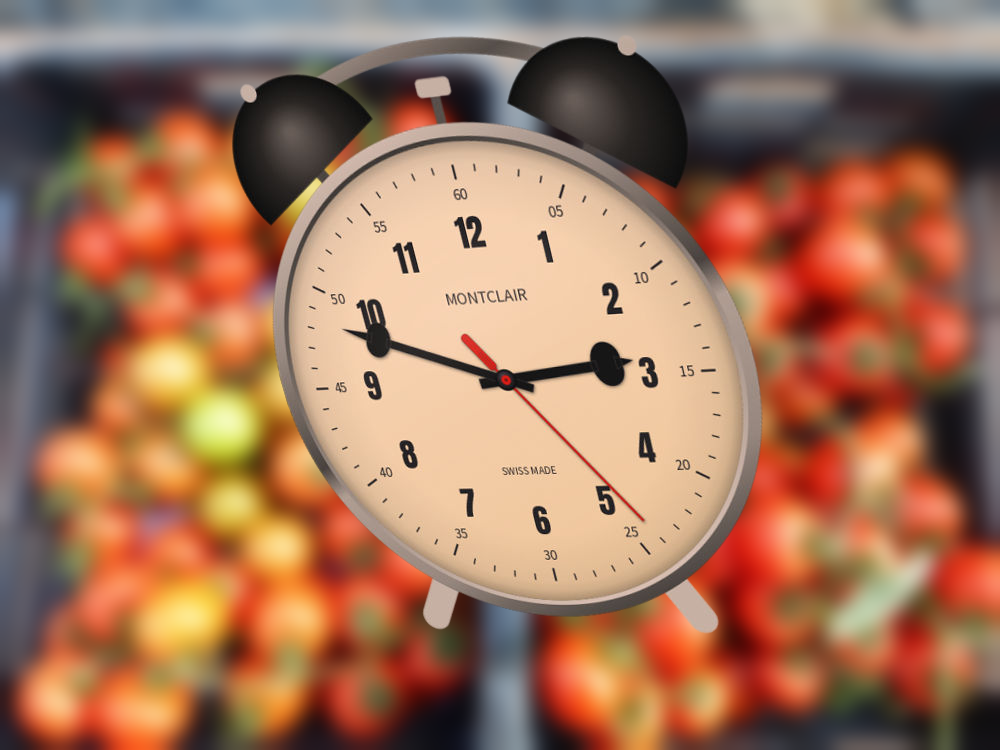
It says 2:48:24
